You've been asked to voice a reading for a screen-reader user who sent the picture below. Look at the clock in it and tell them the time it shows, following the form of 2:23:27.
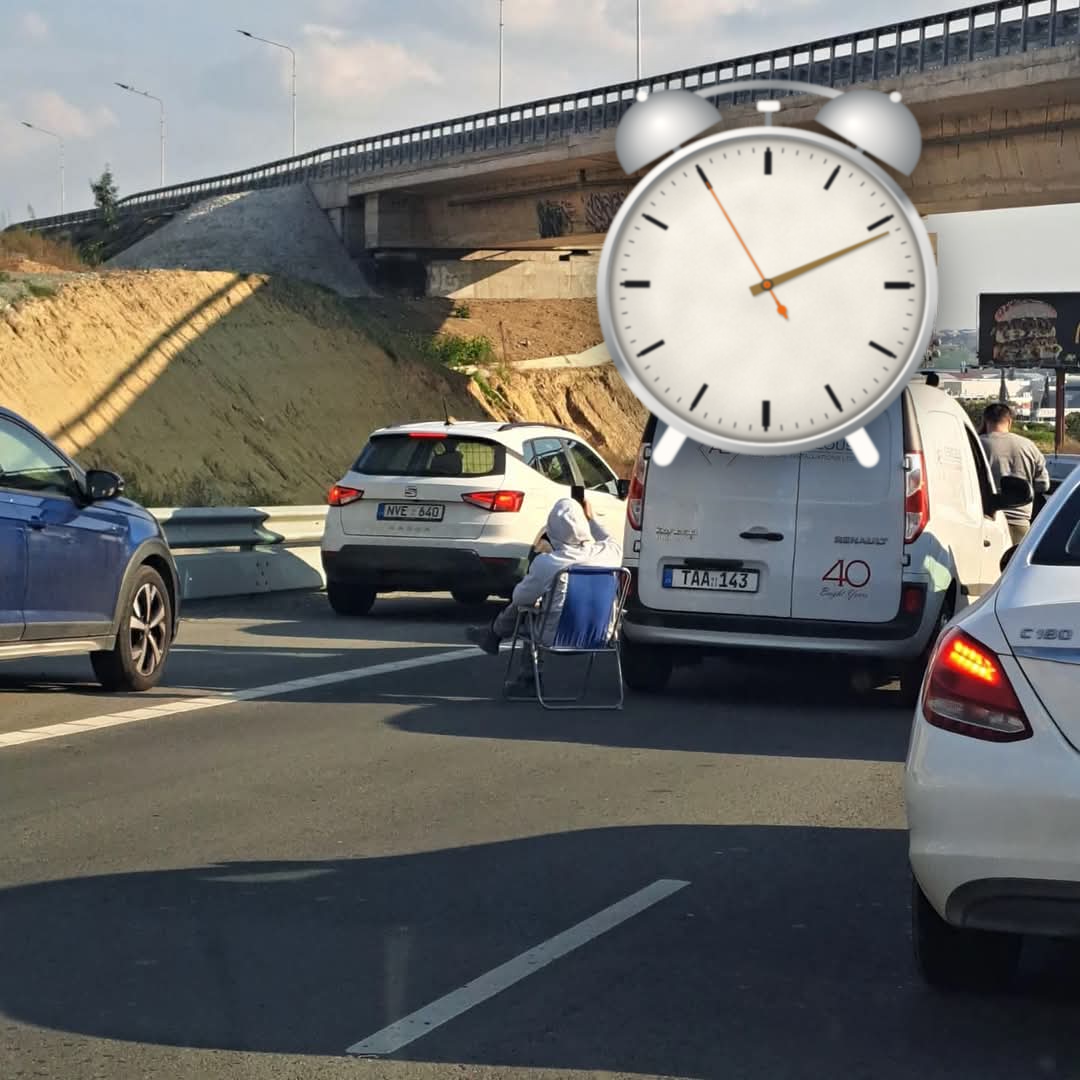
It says 2:10:55
